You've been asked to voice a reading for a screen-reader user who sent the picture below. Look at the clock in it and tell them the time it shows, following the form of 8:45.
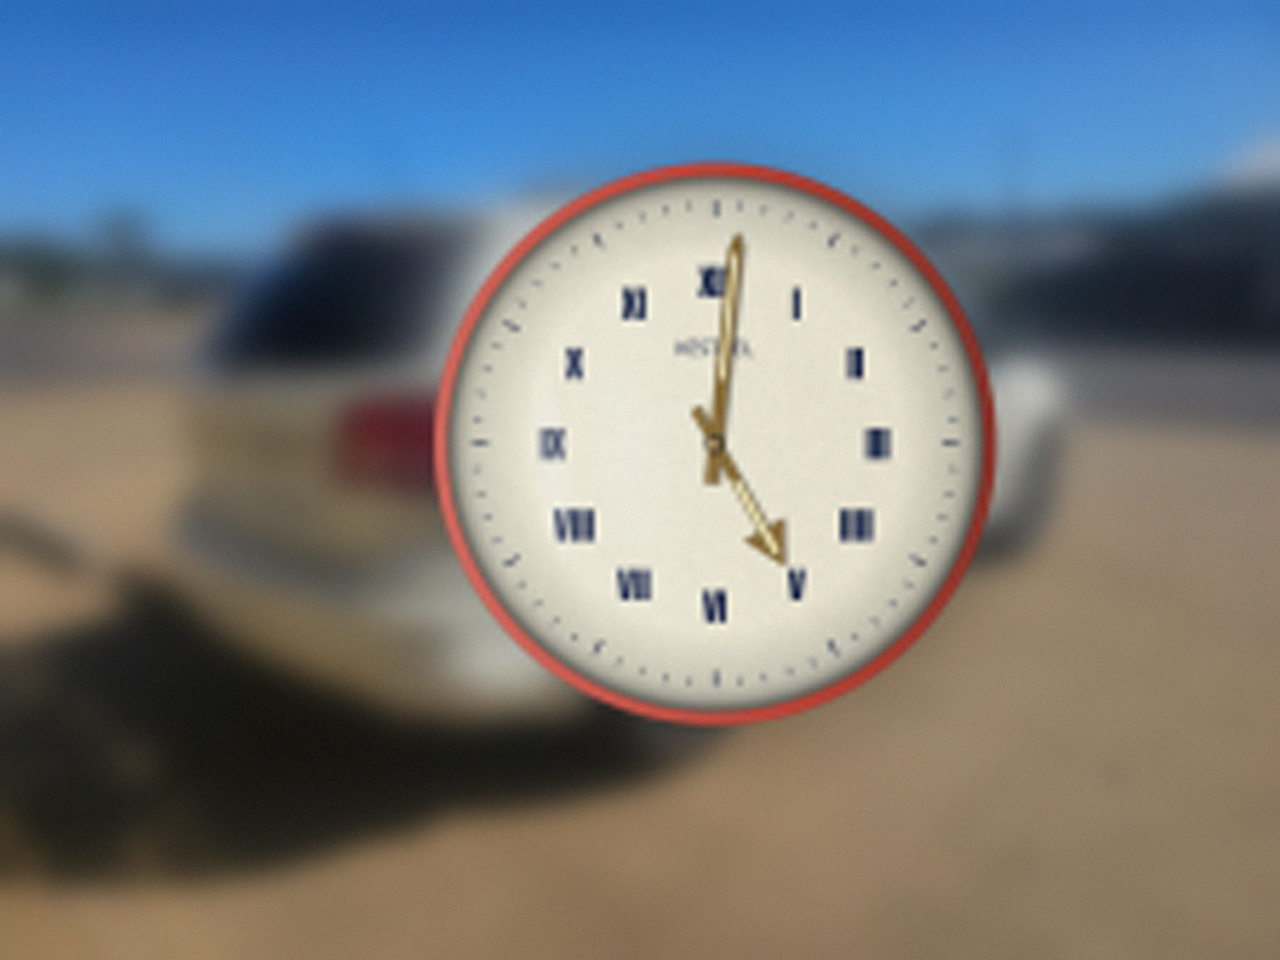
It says 5:01
